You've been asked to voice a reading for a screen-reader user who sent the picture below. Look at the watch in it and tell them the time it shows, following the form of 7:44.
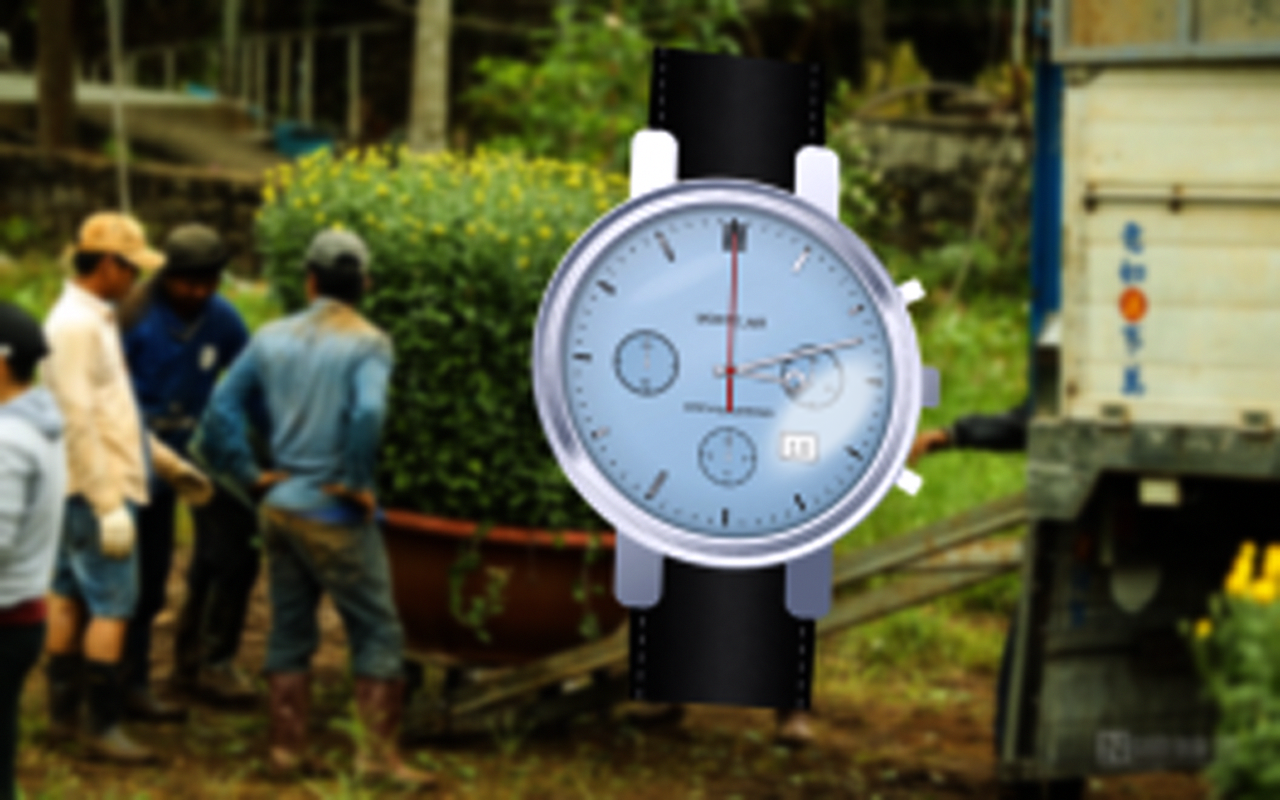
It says 3:12
